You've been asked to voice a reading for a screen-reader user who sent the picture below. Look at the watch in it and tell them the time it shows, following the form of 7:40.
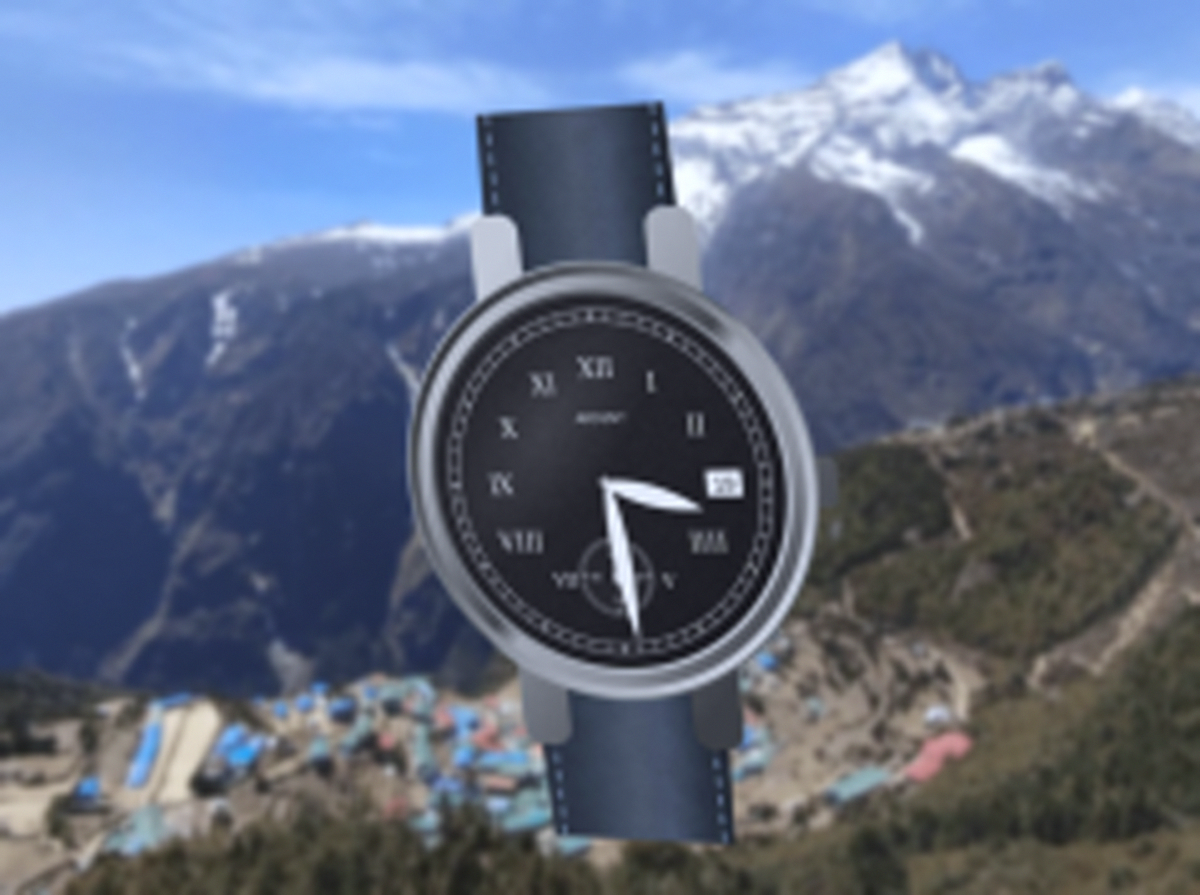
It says 3:29
